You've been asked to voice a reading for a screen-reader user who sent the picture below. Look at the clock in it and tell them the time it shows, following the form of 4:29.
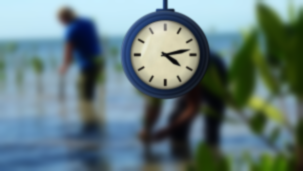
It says 4:13
